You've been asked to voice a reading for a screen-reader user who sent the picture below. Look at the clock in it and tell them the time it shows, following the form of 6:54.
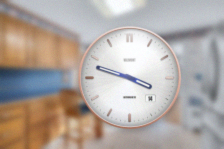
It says 3:48
